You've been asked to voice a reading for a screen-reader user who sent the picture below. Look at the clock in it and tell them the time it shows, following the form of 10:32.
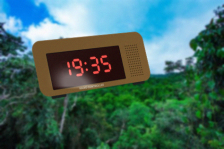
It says 19:35
